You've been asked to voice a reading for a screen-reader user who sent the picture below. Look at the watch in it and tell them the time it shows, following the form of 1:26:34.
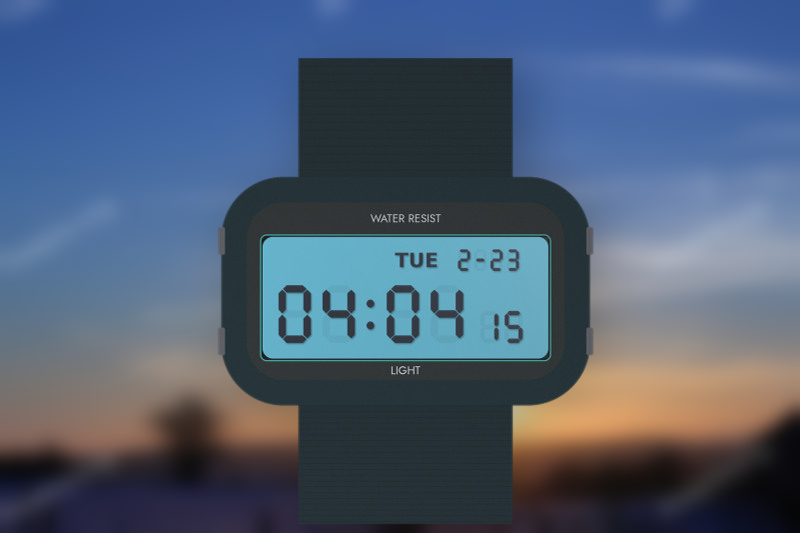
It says 4:04:15
